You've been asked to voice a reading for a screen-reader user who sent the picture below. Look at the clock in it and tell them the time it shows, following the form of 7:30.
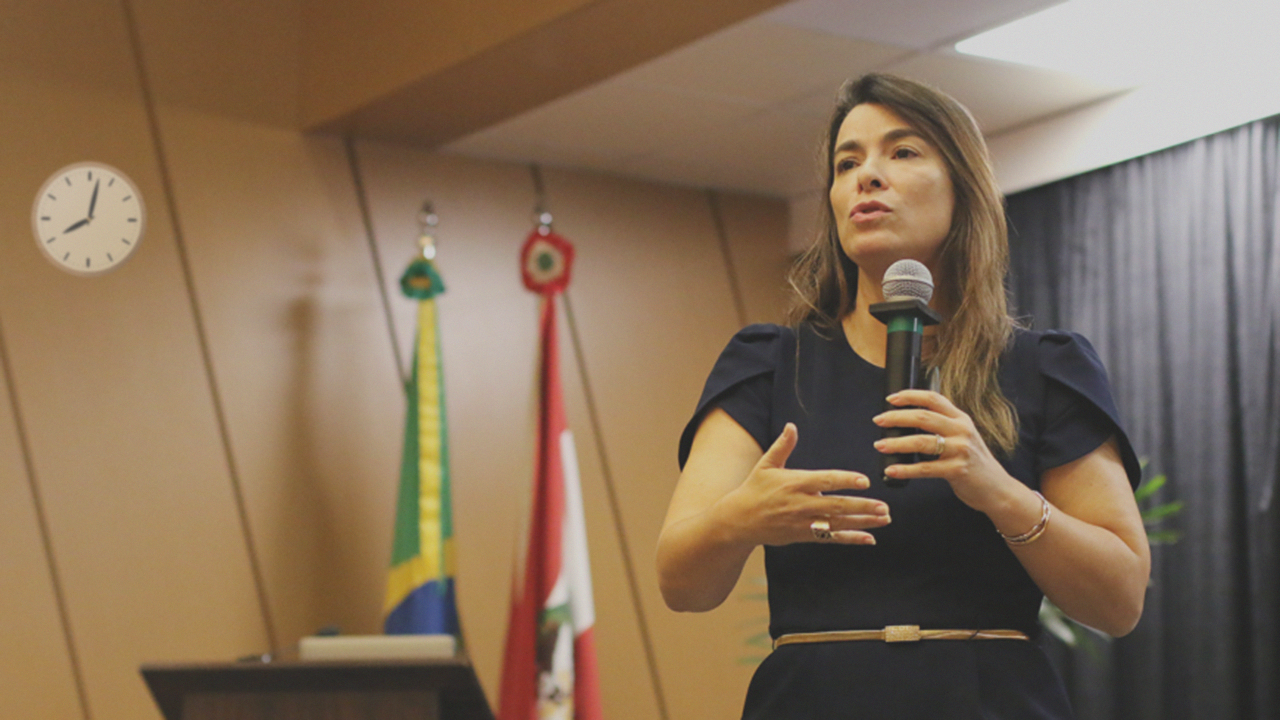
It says 8:02
